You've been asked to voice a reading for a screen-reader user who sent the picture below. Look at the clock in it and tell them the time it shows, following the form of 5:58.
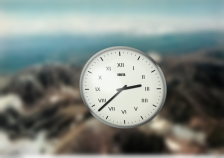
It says 2:38
